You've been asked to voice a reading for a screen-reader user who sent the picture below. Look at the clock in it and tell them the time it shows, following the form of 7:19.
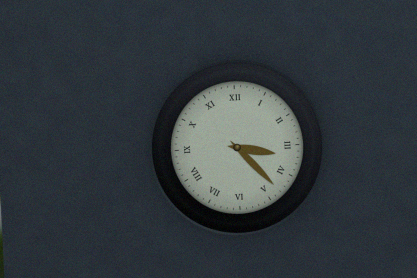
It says 3:23
